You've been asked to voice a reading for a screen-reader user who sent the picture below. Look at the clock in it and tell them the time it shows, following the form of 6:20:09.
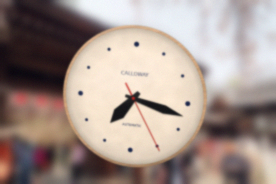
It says 7:17:25
